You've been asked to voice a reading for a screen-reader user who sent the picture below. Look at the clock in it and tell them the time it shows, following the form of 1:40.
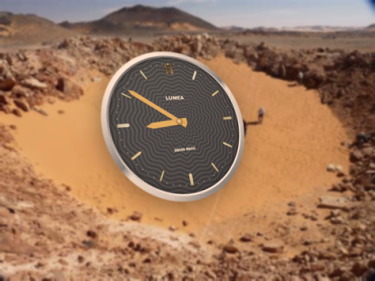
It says 8:51
